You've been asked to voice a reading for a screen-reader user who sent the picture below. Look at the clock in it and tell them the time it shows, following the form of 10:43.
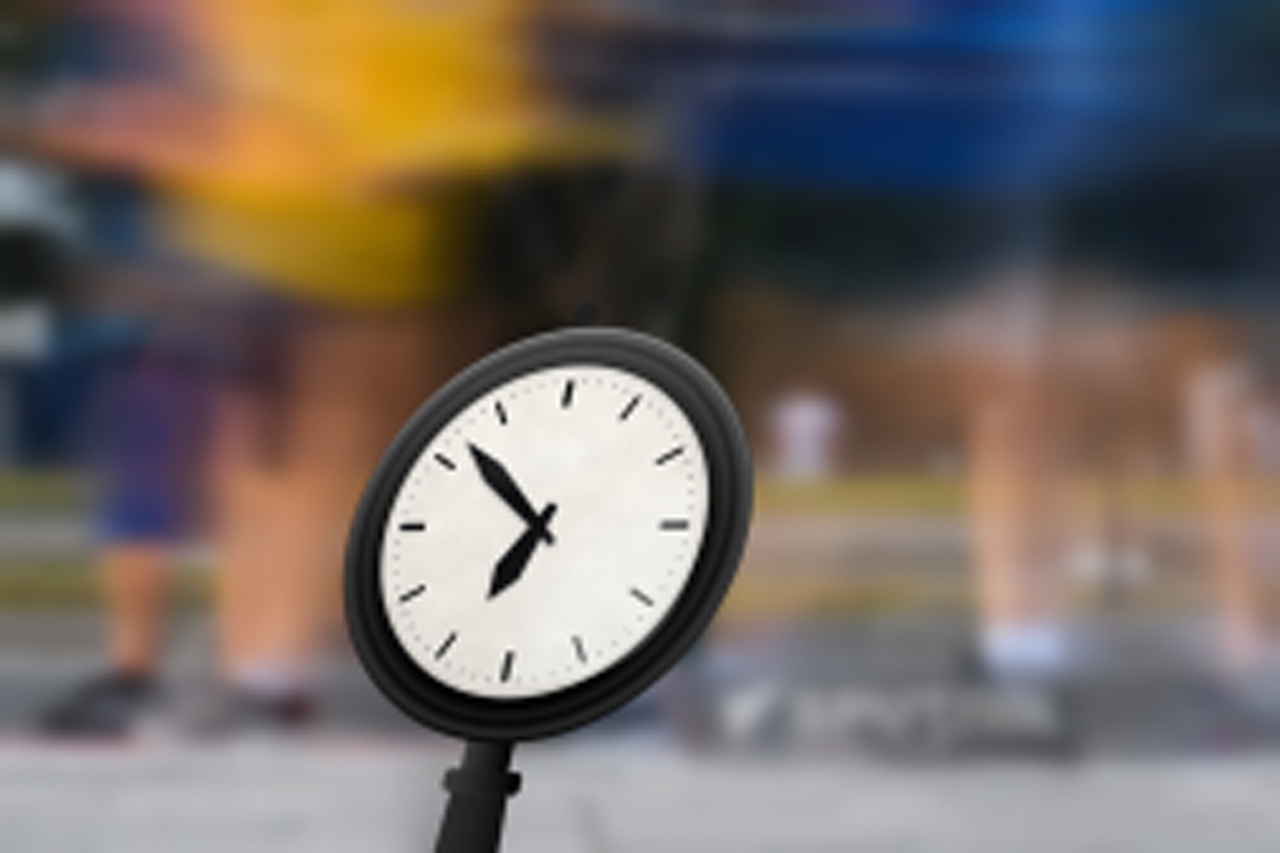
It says 6:52
